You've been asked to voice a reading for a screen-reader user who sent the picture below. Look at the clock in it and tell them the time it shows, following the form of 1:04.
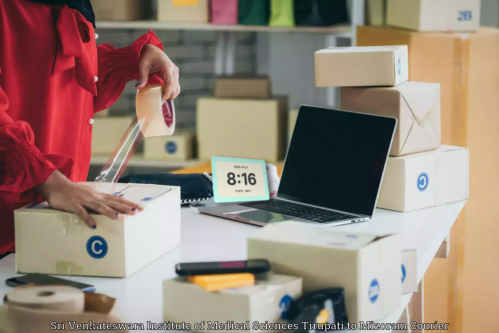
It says 8:16
